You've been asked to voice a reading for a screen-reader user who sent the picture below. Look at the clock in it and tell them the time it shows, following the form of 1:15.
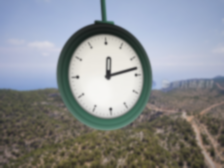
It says 12:13
